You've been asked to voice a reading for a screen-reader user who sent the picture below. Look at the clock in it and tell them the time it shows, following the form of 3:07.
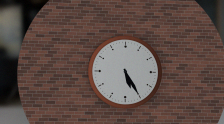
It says 5:25
